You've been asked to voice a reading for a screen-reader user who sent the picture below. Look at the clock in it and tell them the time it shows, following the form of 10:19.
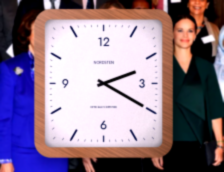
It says 2:20
